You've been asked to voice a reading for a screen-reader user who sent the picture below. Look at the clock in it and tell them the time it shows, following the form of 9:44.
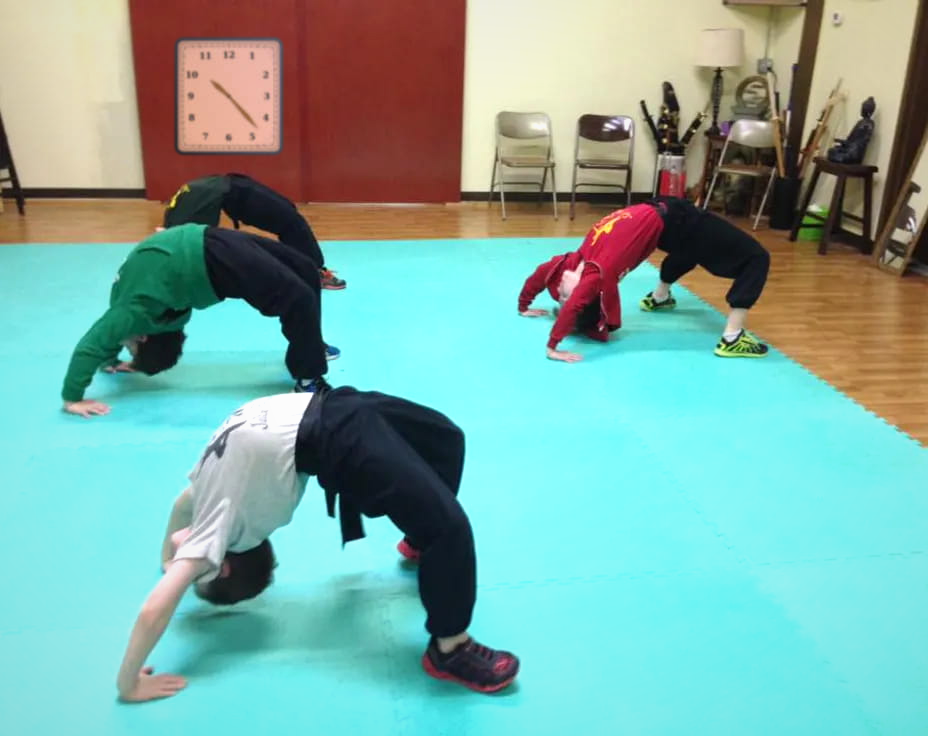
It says 10:23
